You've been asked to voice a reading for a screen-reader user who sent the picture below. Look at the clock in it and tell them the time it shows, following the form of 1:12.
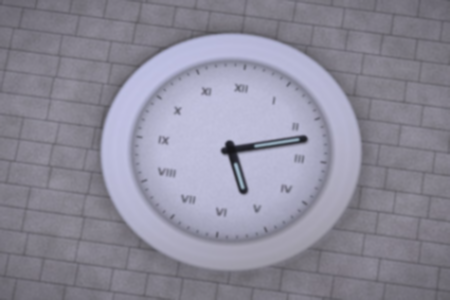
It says 5:12
